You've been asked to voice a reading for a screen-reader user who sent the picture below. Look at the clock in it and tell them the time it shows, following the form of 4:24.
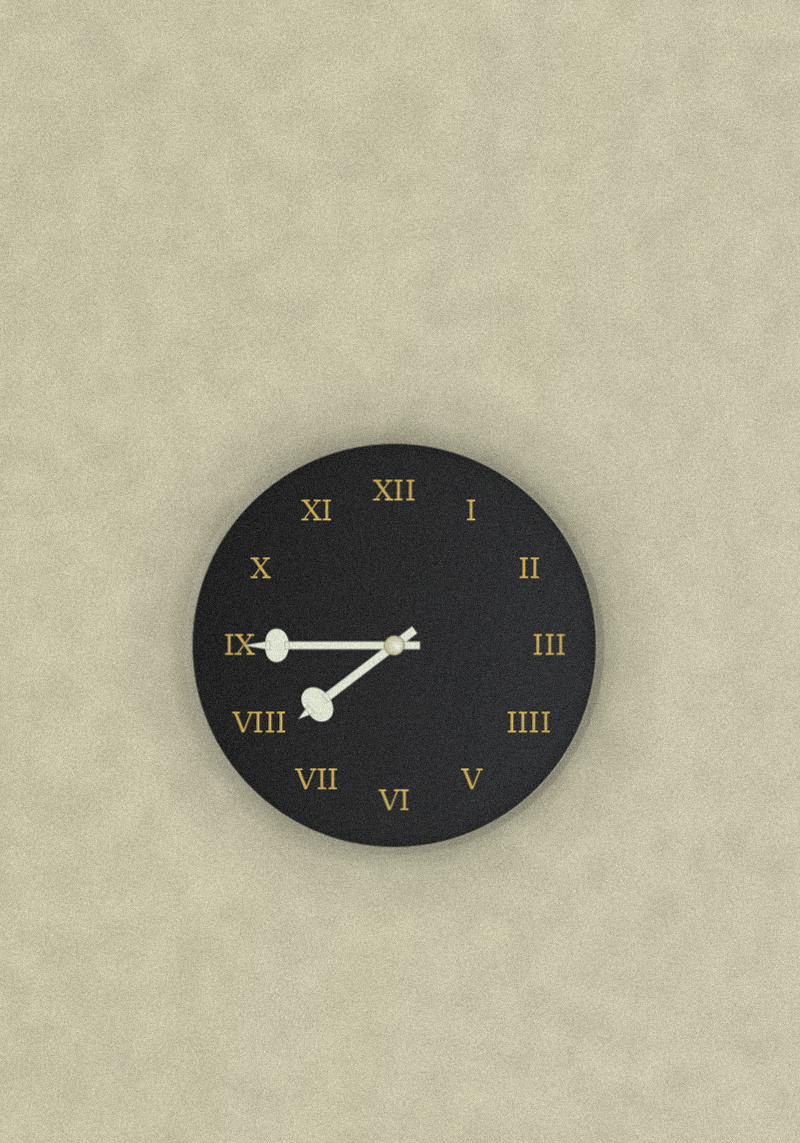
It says 7:45
